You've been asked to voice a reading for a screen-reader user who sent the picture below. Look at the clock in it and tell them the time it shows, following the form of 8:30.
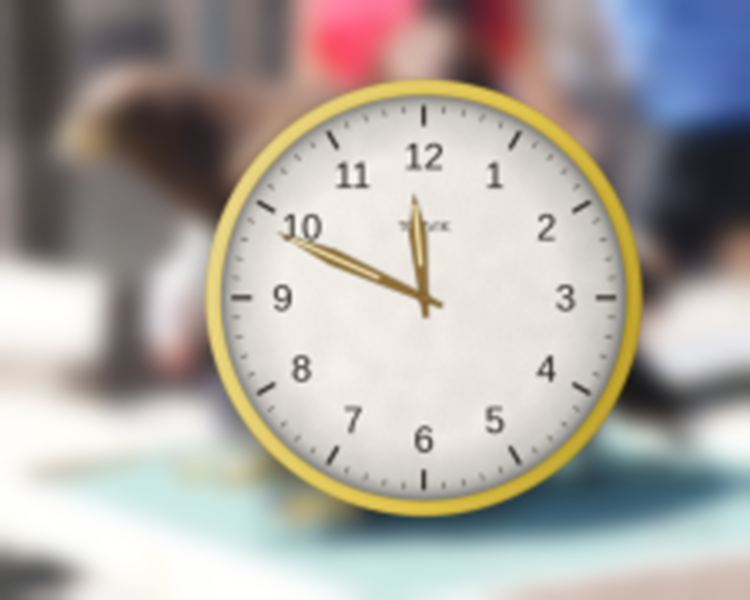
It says 11:49
